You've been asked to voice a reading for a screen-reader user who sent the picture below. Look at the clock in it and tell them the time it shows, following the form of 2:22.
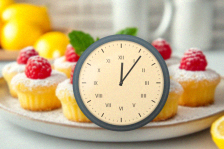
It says 12:06
